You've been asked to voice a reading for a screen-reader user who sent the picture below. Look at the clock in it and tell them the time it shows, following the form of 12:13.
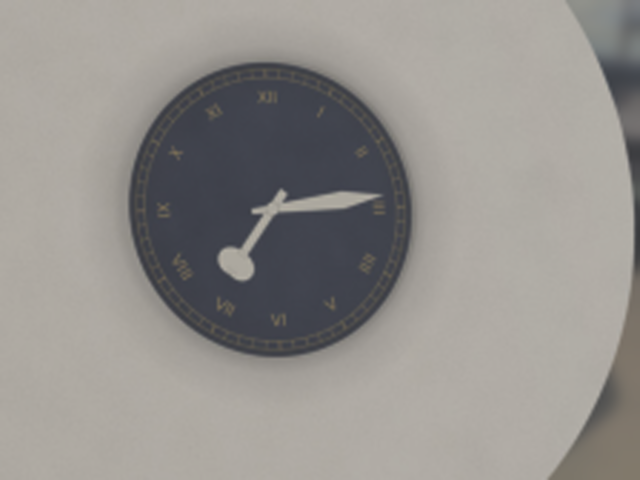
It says 7:14
